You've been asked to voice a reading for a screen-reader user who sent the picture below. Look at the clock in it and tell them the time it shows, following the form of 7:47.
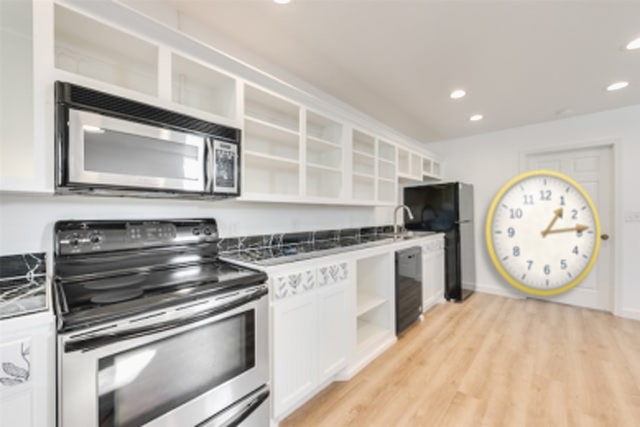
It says 1:14
